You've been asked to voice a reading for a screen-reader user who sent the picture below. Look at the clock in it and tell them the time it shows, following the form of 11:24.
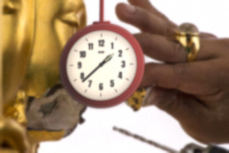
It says 1:38
